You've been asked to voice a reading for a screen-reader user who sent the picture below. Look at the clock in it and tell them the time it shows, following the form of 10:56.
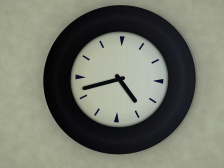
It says 4:42
